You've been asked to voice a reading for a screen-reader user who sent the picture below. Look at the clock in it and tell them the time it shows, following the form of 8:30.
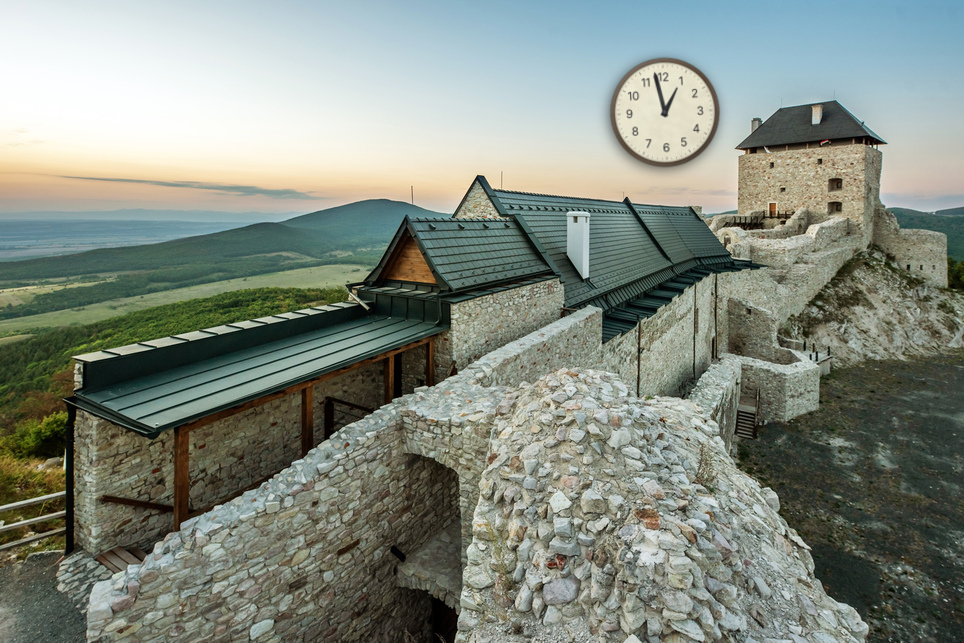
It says 12:58
